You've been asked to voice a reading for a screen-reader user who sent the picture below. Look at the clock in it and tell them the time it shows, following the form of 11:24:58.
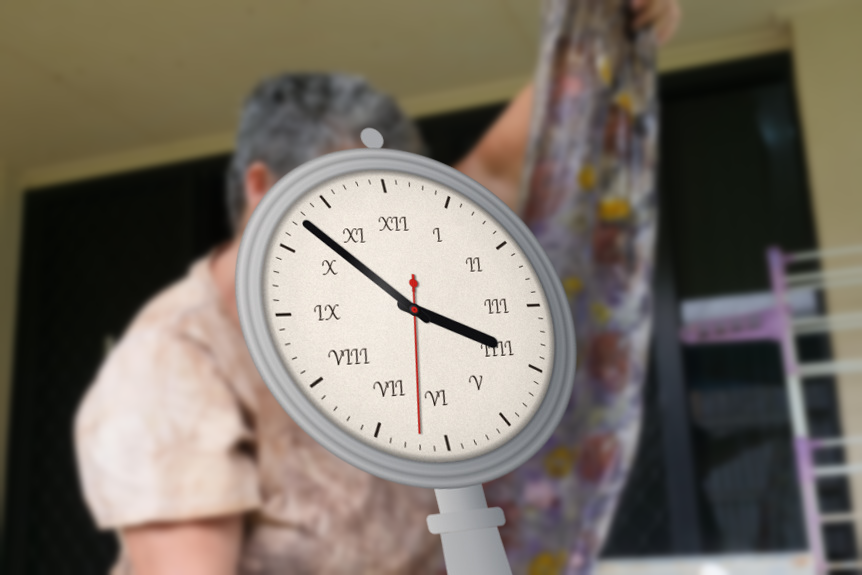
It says 3:52:32
